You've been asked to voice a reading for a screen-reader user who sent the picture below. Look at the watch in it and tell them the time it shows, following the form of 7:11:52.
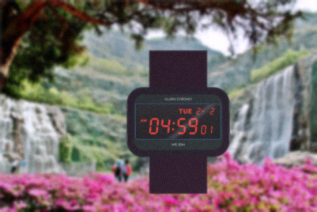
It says 4:59:01
